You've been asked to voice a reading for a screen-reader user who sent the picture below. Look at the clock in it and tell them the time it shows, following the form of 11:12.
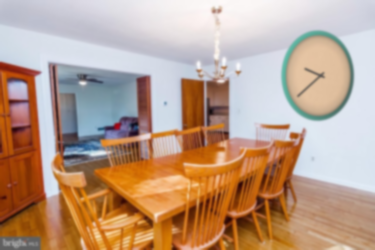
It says 9:39
